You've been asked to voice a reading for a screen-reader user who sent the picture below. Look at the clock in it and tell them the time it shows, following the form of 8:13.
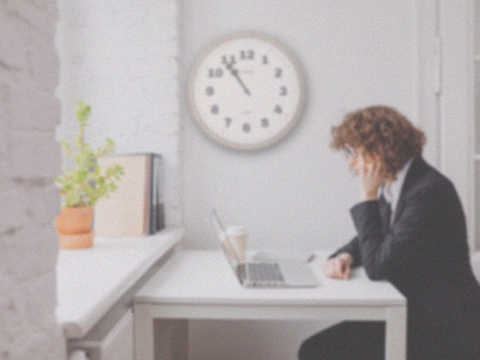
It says 10:54
